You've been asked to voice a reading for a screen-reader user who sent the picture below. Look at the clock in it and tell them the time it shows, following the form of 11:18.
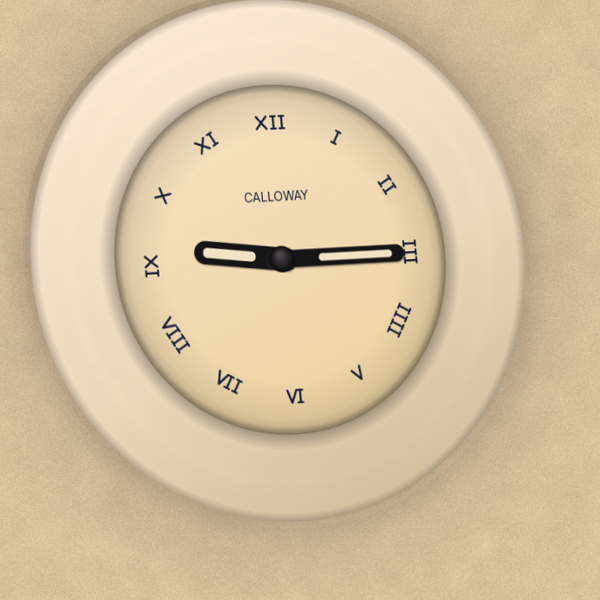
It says 9:15
